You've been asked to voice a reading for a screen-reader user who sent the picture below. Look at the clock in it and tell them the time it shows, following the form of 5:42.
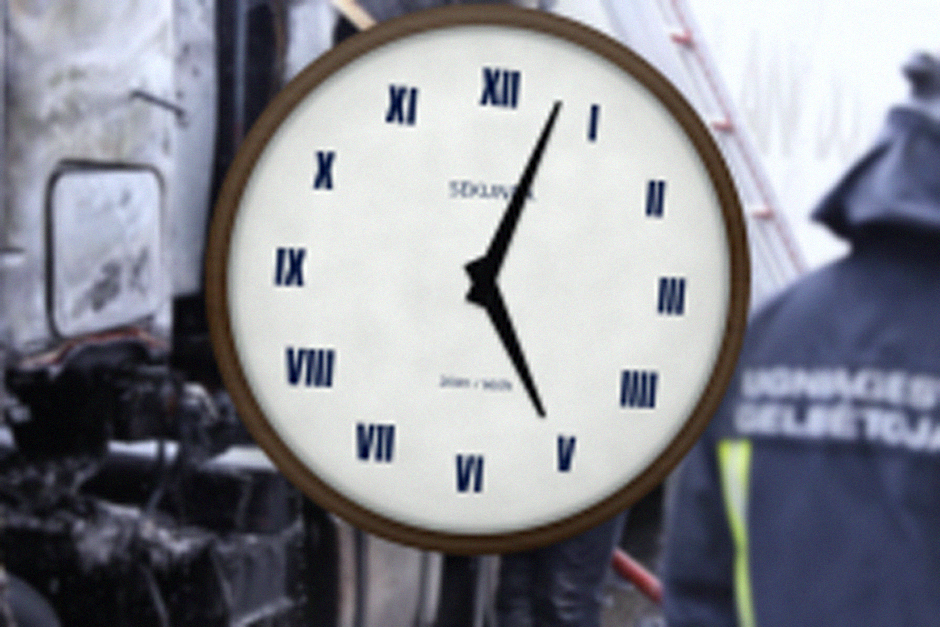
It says 5:03
